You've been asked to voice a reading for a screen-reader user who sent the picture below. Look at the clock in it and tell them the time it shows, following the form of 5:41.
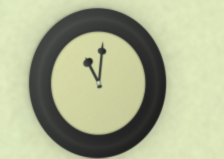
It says 11:01
